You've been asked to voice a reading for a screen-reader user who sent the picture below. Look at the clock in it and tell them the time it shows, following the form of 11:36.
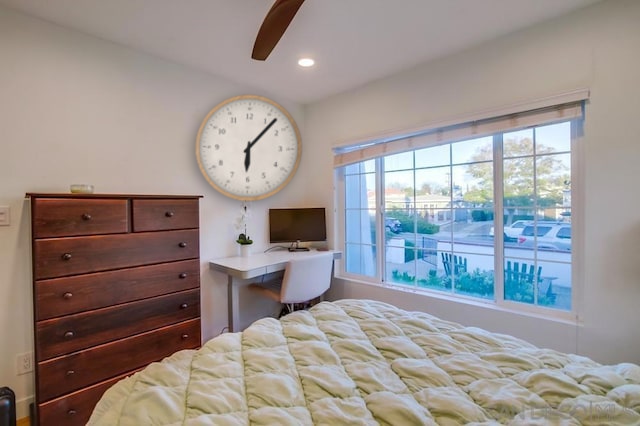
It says 6:07
